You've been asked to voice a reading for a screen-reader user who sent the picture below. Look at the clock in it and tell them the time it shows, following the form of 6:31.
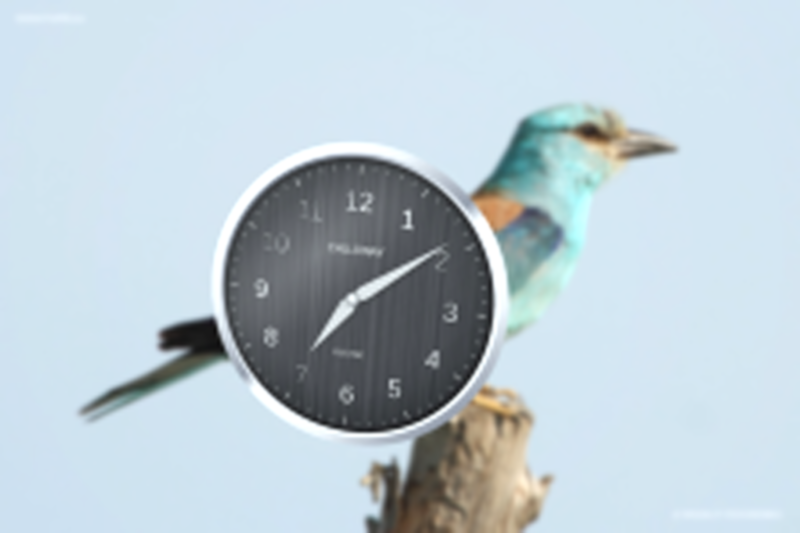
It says 7:09
